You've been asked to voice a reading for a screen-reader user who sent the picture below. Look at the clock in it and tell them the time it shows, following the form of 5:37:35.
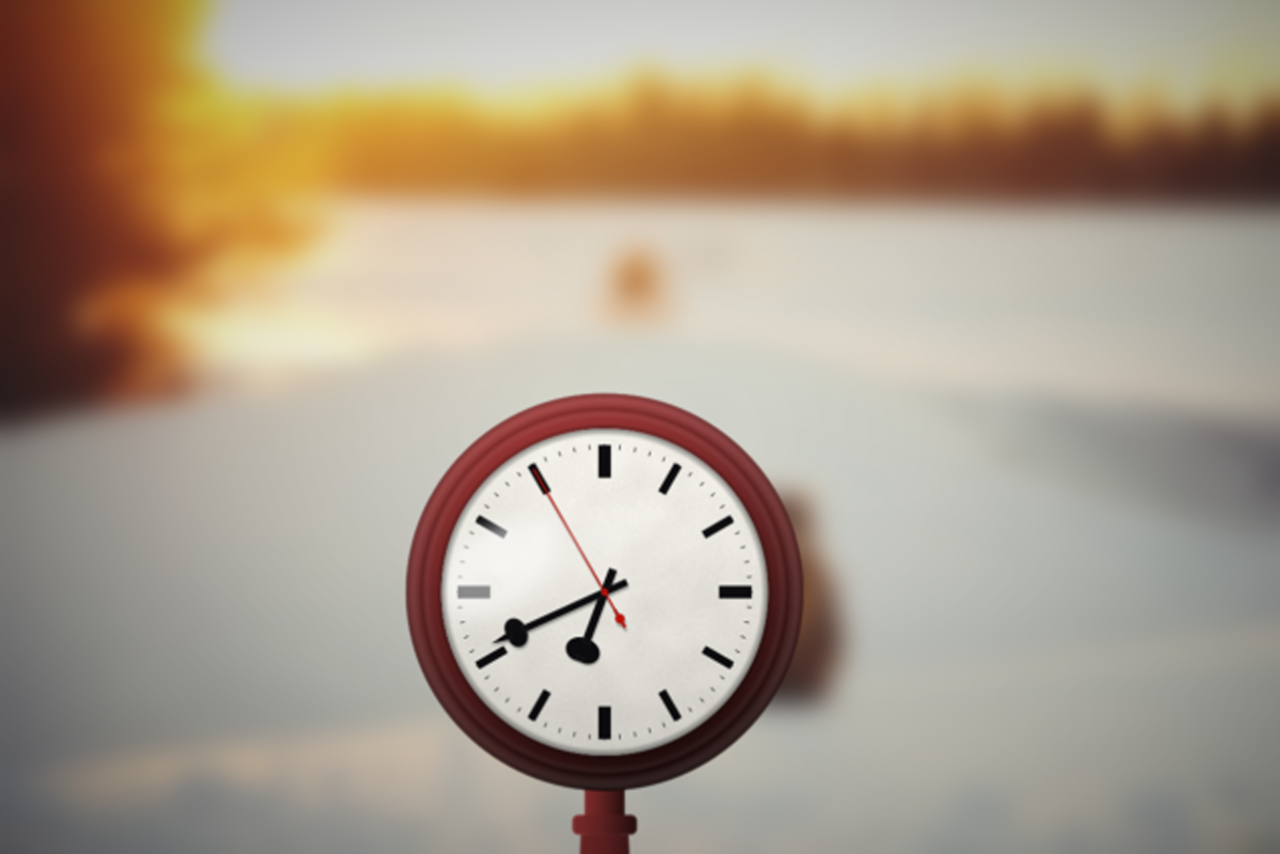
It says 6:40:55
